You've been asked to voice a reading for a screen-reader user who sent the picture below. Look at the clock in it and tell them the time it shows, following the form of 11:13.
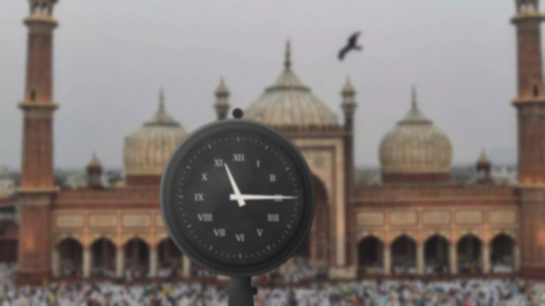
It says 11:15
